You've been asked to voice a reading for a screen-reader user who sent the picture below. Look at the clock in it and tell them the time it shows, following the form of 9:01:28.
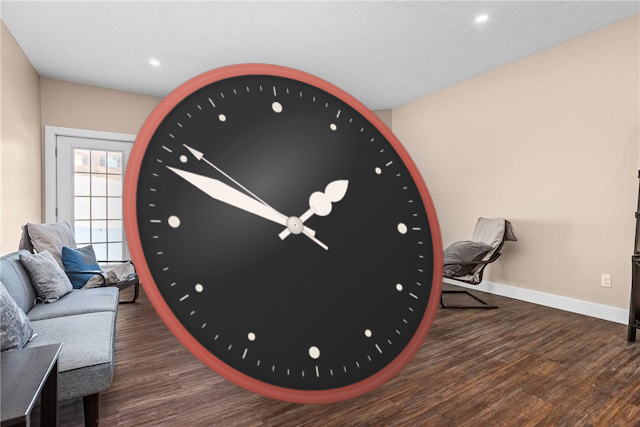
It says 1:48:51
